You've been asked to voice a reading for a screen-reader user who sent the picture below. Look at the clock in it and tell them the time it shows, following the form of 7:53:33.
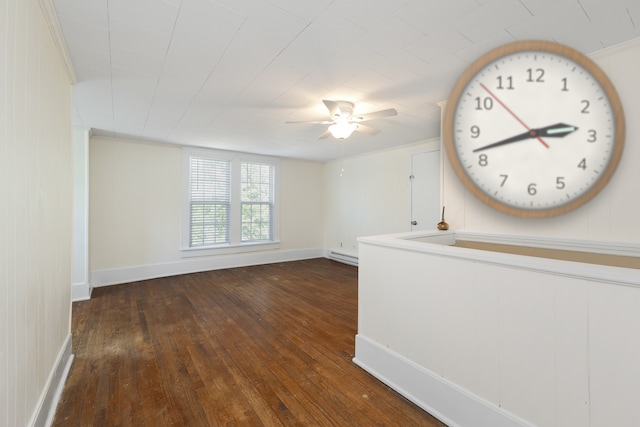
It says 2:41:52
